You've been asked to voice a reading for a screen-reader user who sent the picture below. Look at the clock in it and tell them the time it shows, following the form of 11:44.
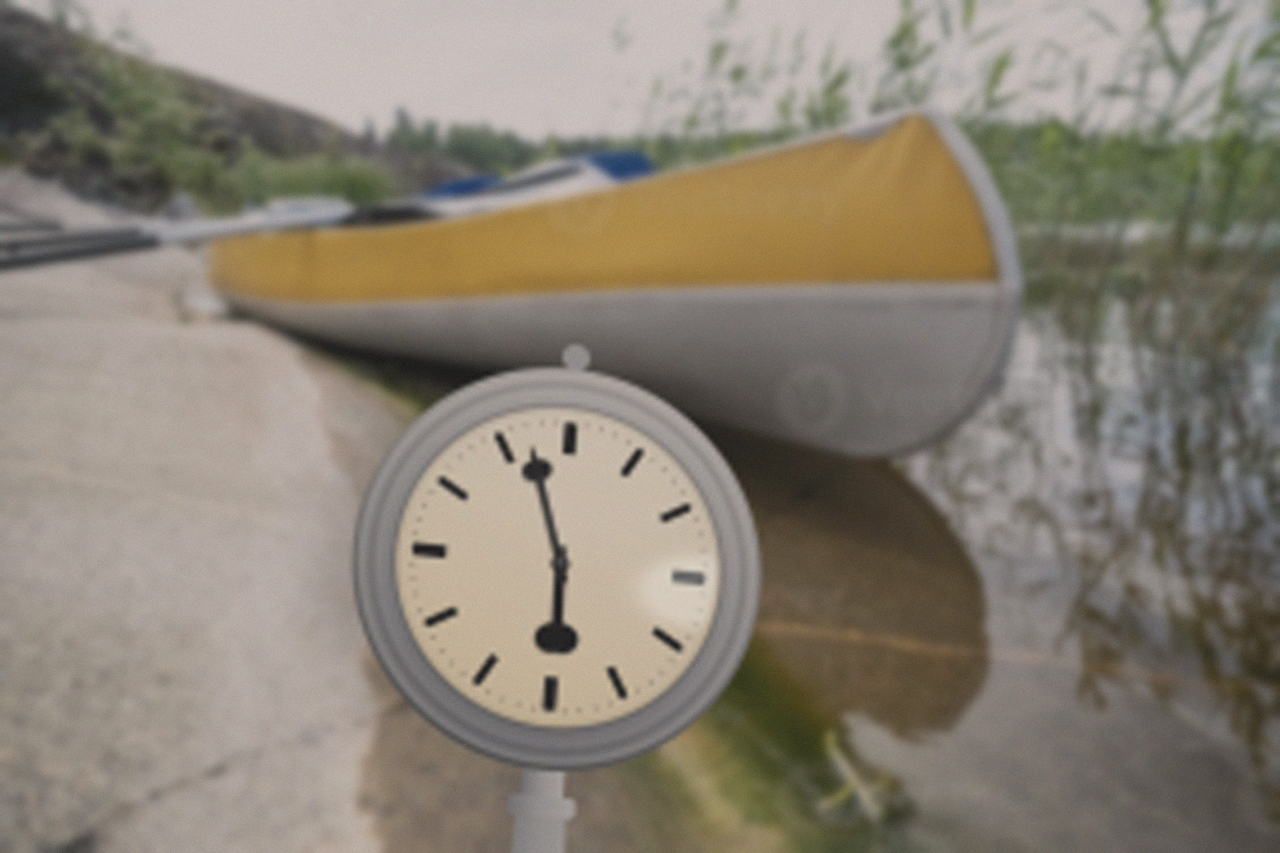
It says 5:57
